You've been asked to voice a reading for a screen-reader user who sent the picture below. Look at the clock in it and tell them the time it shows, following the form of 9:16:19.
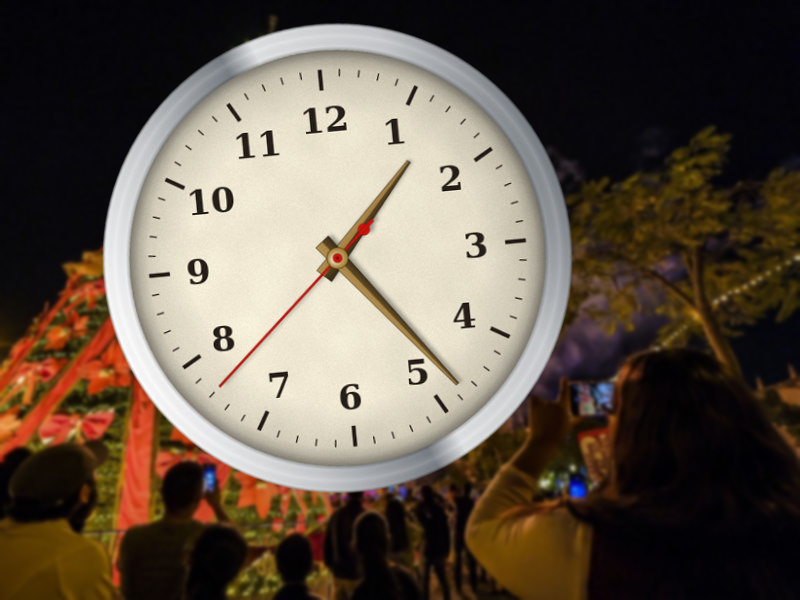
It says 1:23:38
